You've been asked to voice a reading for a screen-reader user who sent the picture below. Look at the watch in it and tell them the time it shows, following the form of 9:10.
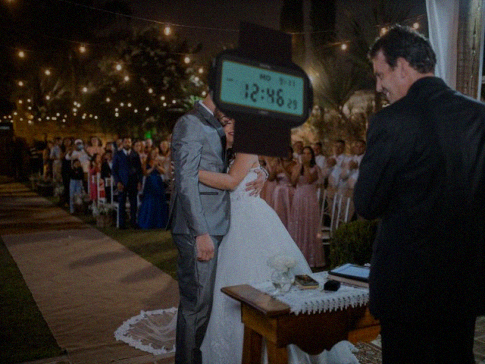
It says 12:46
